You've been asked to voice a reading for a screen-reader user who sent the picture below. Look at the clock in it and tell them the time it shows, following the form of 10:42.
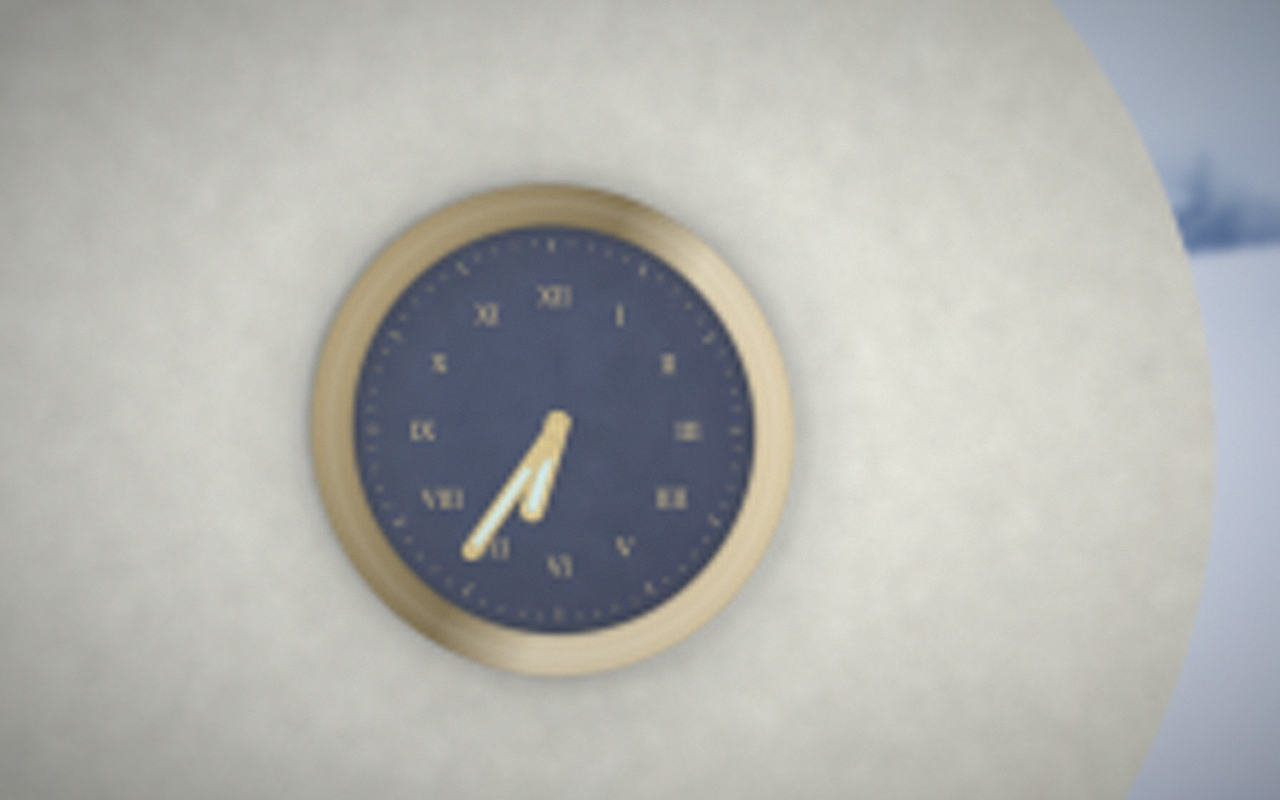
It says 6:36
